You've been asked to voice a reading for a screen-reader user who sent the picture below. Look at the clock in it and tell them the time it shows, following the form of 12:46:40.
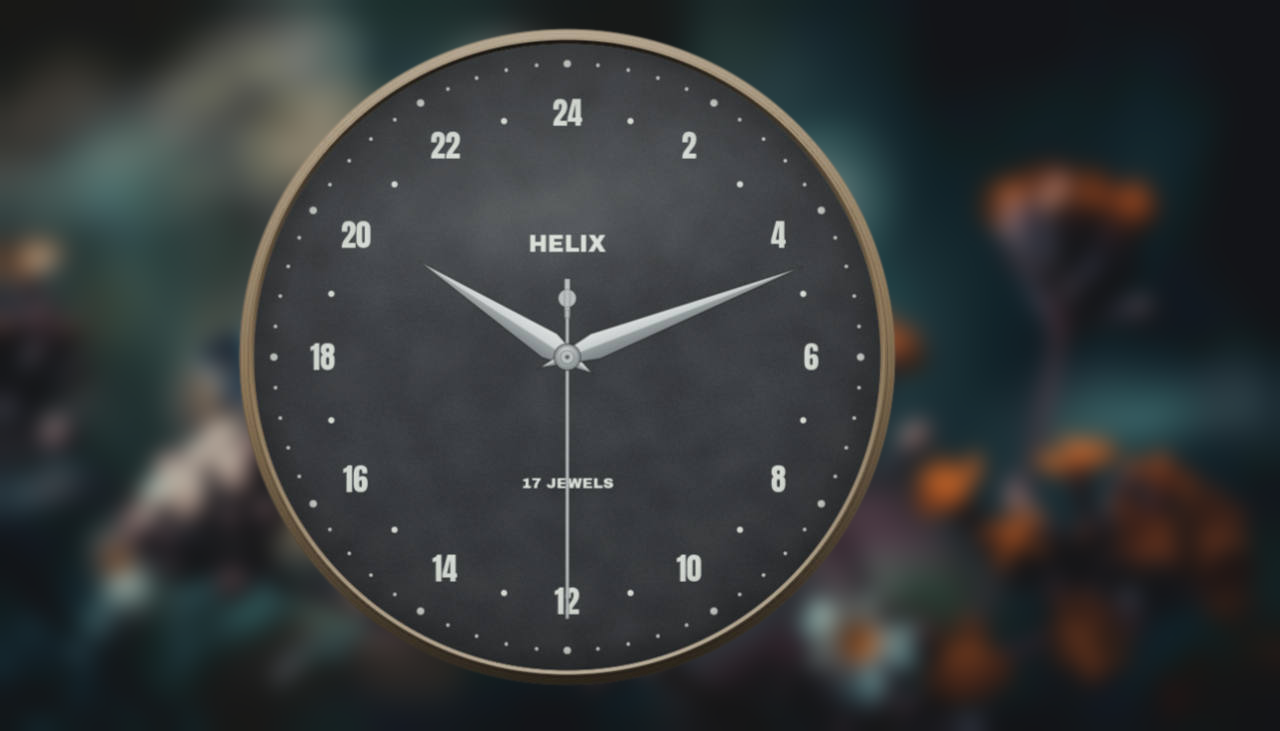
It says 20:11:30
